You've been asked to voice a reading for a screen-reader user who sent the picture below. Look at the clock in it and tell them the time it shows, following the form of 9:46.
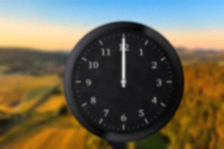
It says 12:00
